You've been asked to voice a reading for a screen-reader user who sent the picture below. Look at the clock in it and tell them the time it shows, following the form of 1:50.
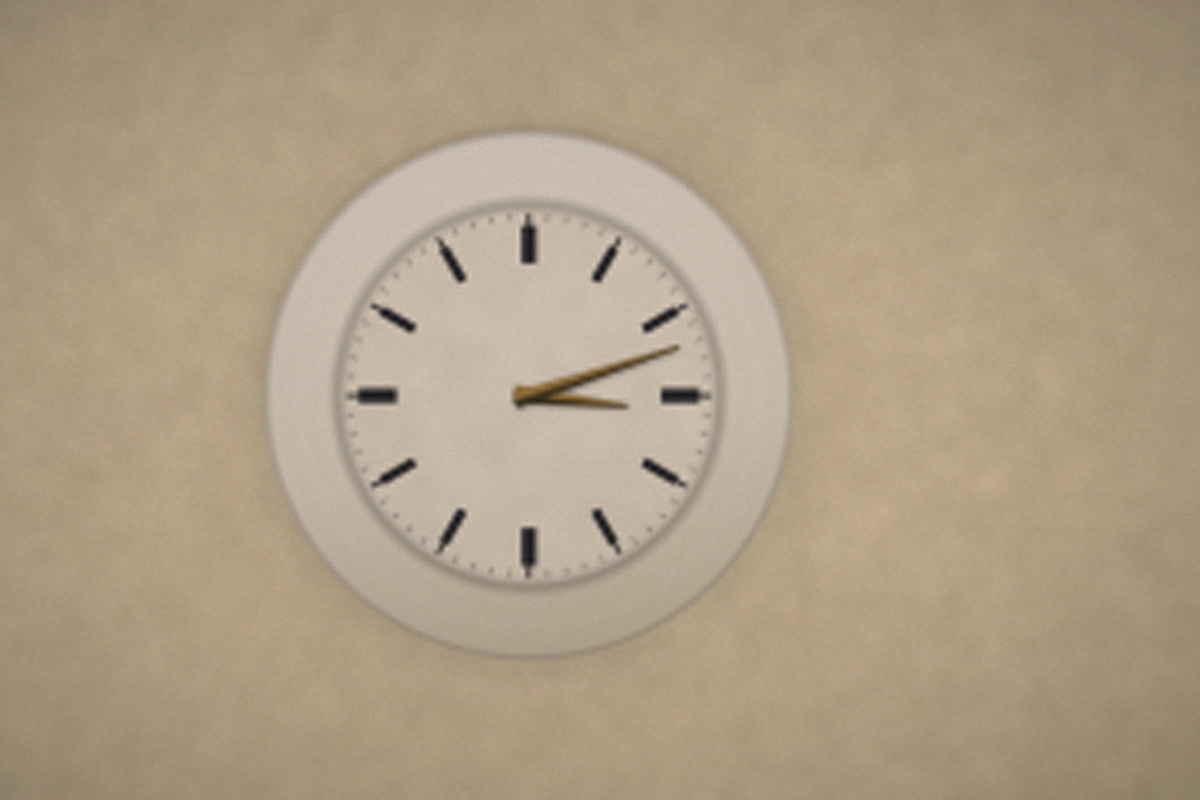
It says 3:12
